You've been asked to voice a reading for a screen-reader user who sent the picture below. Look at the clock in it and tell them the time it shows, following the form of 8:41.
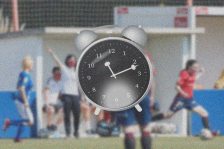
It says 11:12
